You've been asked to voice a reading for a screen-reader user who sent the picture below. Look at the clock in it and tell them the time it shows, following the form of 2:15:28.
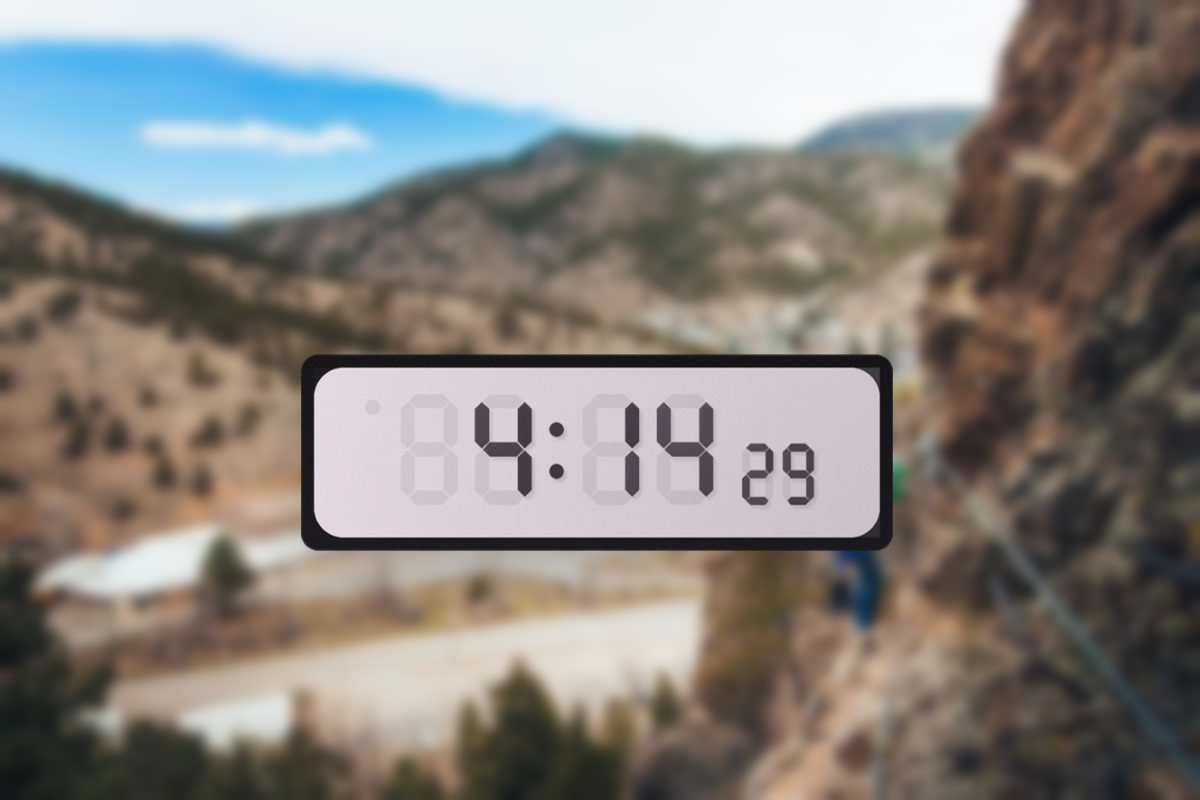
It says 4:14:29
